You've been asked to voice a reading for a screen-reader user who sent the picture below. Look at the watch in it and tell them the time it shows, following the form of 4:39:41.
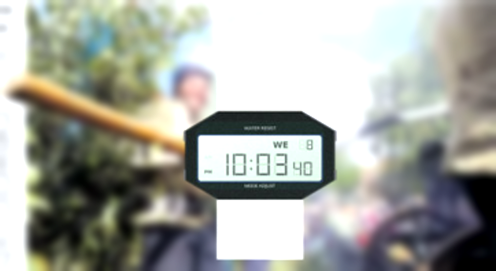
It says 10:03:40
